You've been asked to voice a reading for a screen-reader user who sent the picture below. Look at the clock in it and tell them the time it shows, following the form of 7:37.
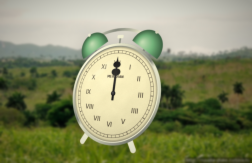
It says 12:00
